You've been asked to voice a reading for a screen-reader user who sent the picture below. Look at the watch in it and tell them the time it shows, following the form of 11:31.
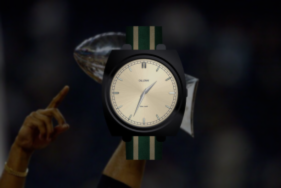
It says 1:34
